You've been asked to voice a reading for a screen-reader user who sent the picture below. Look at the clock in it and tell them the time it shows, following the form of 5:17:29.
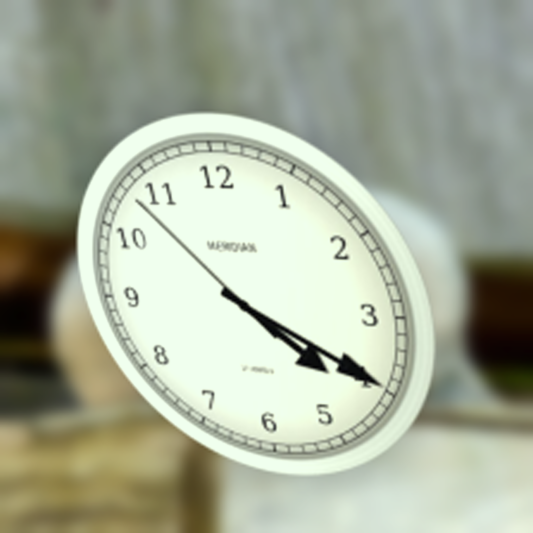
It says 4:19:53
